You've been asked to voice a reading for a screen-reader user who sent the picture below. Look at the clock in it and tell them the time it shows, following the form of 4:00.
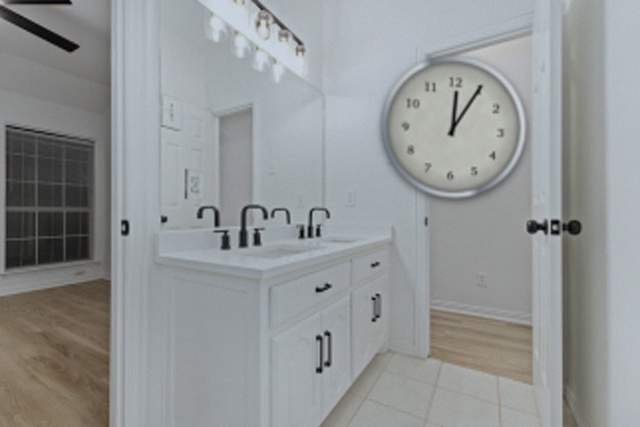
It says 12:05
